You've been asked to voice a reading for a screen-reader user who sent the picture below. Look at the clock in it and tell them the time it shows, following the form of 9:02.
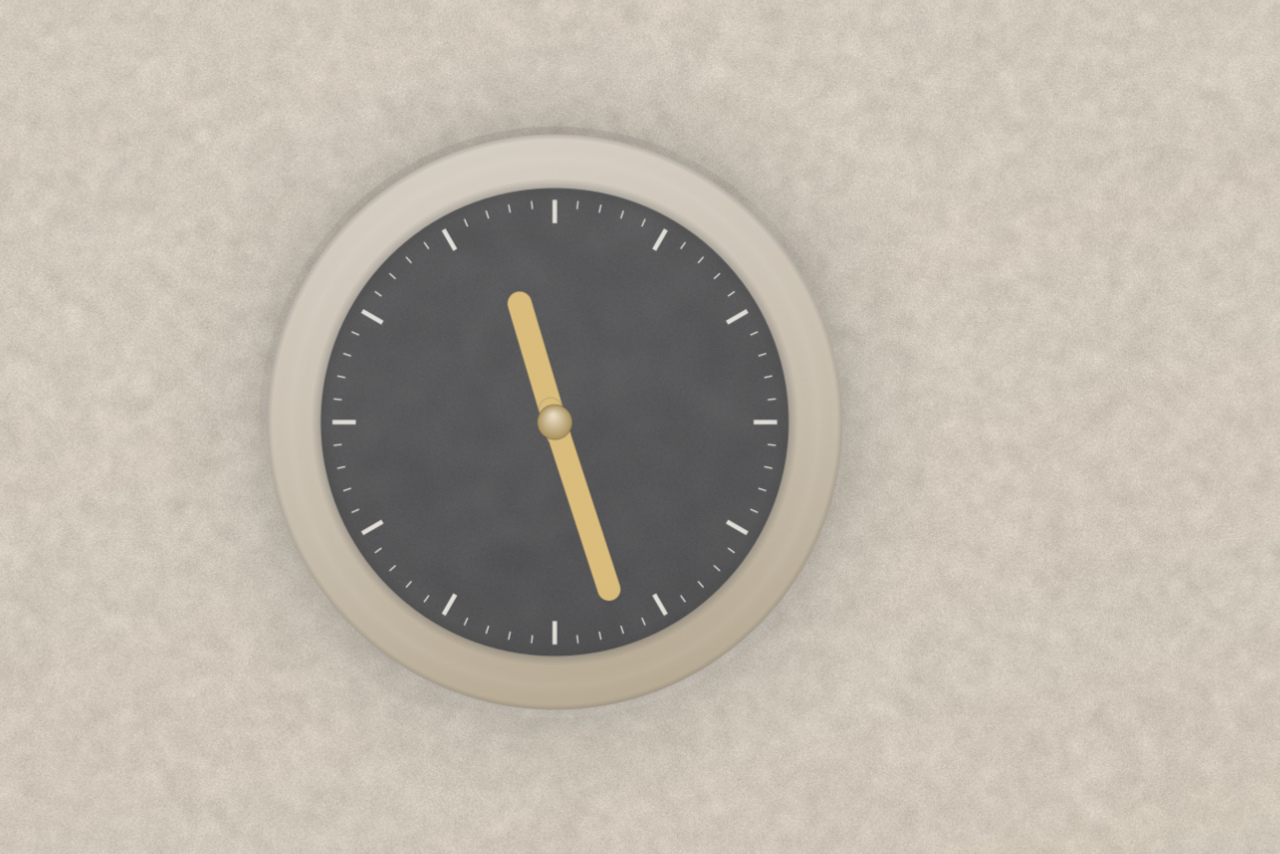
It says 11:27
